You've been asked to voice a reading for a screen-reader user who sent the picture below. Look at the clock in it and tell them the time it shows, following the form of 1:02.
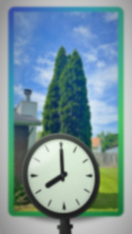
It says 8:00
